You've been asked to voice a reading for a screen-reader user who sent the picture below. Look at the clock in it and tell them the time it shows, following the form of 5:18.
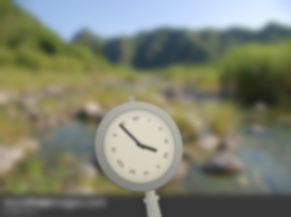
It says 3:54
